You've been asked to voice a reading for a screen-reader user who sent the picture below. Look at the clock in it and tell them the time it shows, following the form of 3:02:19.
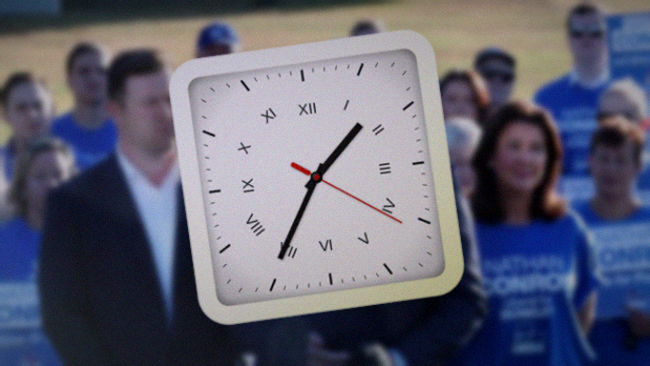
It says 1:35:21
